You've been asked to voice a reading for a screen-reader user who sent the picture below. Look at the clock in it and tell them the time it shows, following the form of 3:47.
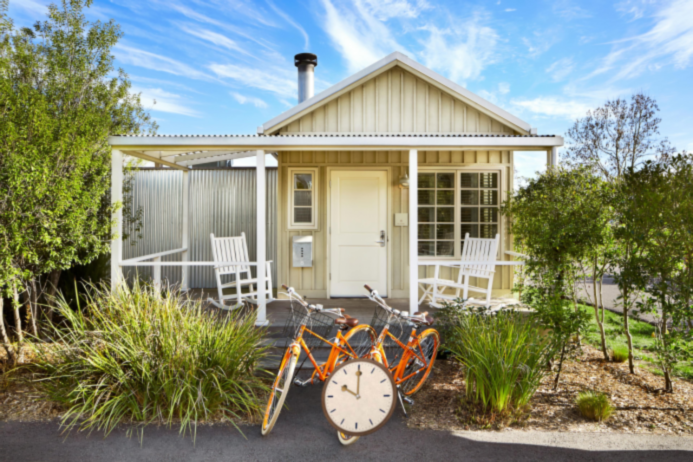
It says 10:00
